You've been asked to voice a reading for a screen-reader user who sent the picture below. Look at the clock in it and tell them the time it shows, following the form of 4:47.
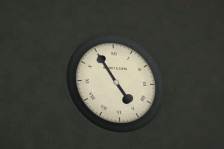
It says 4:55
